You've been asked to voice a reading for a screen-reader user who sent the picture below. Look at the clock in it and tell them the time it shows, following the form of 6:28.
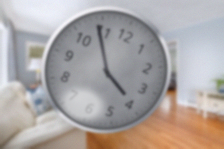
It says 3:54
